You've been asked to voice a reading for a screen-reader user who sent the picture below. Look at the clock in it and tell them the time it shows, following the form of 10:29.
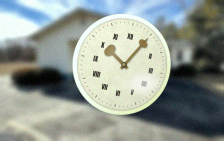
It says 10:05
